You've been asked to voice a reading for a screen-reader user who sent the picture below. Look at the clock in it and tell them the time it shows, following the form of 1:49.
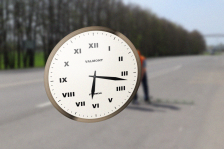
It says 6:17
